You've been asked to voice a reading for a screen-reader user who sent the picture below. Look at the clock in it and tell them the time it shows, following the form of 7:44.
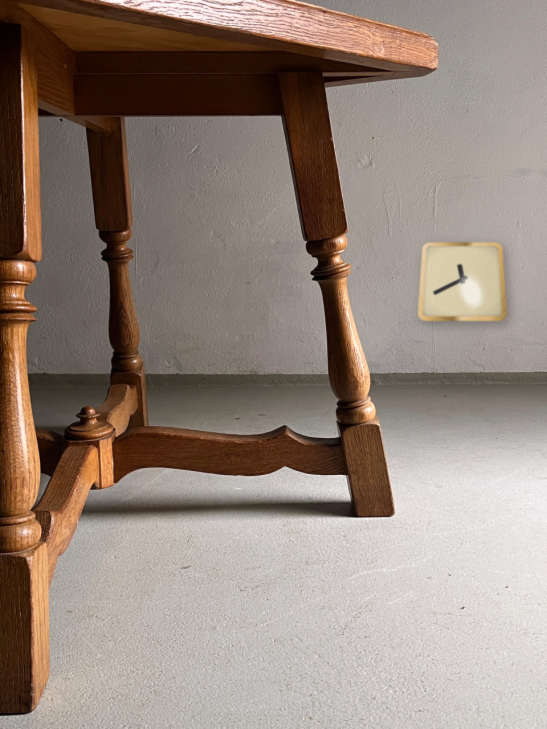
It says 11:40
